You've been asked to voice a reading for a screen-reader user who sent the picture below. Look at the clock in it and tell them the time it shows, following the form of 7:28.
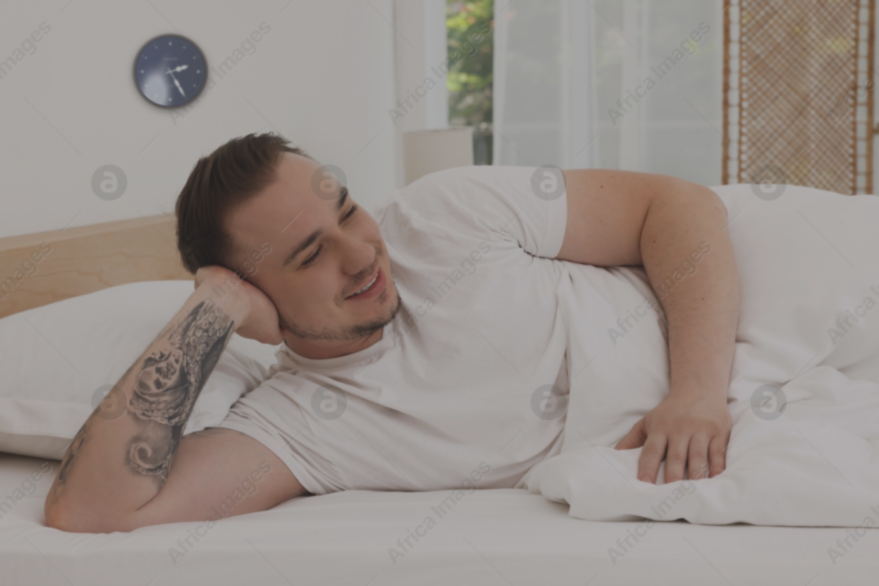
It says 2:25
